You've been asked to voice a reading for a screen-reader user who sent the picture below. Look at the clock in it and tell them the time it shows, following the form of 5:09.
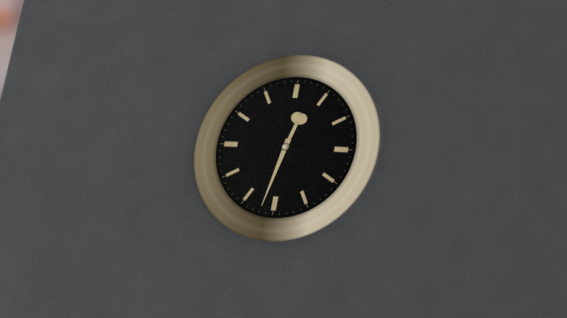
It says 12:32
